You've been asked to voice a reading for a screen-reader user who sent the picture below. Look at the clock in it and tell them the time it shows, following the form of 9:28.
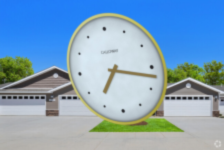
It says 7:17
